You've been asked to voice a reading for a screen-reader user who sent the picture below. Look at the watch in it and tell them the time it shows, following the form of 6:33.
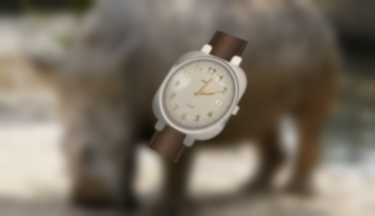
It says 2:03
